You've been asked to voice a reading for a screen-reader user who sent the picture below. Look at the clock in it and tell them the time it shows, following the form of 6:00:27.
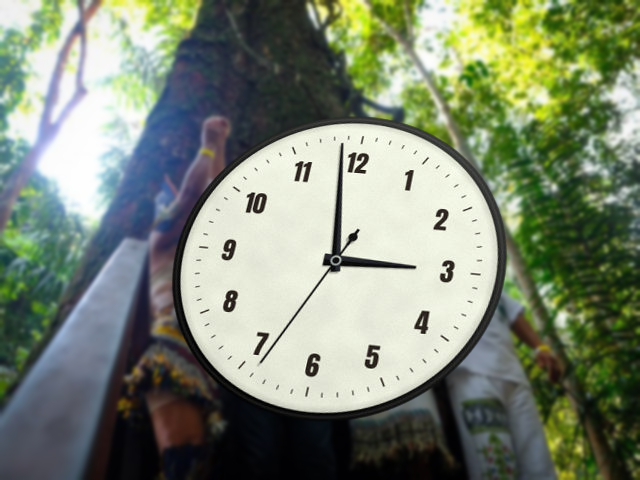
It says 2:58:34
